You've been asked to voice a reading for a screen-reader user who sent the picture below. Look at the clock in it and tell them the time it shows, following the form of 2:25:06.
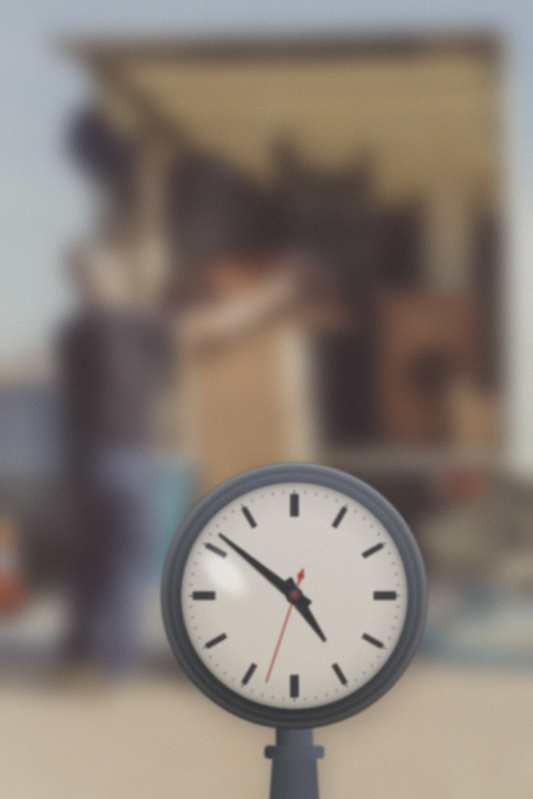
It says 4:51:33
